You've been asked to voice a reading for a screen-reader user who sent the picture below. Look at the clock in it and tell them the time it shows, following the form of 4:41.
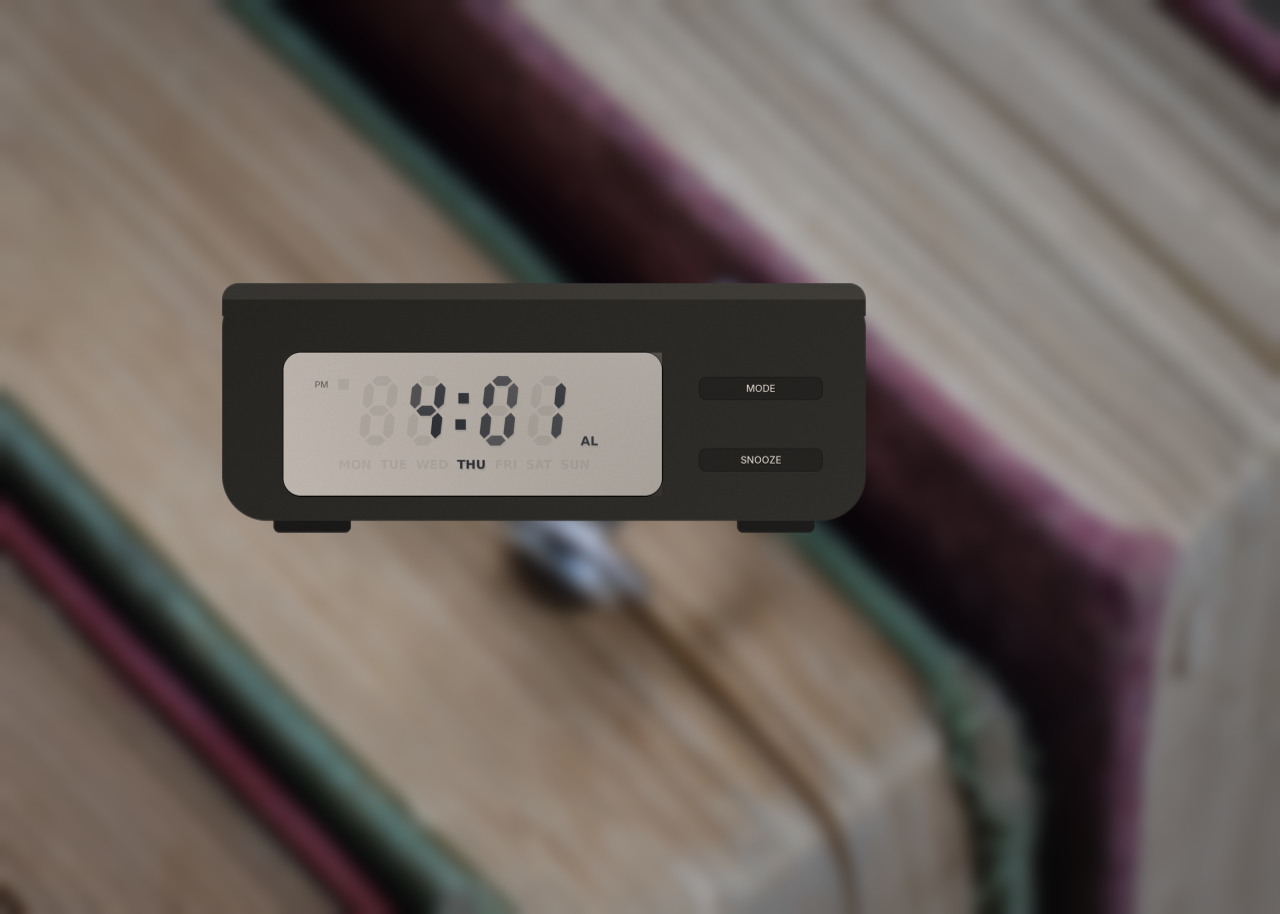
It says 4:01
